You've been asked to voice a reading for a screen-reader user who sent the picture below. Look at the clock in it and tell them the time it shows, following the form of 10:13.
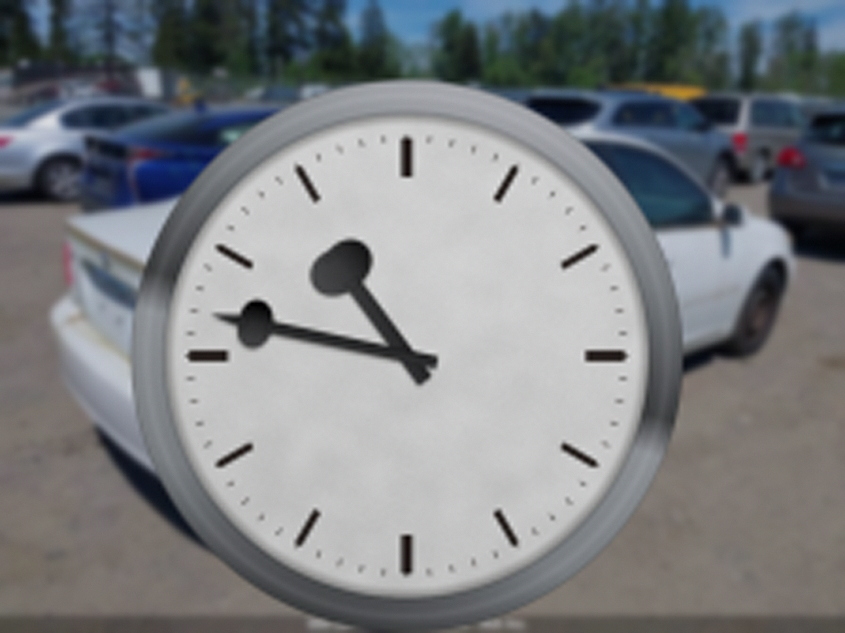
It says 10:47
